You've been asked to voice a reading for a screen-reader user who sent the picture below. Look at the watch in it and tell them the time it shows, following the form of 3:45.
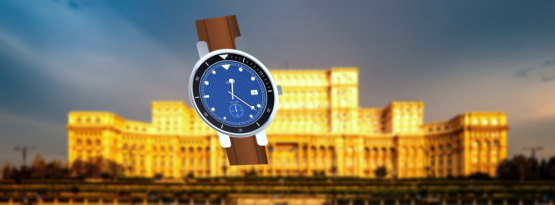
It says 12:22
